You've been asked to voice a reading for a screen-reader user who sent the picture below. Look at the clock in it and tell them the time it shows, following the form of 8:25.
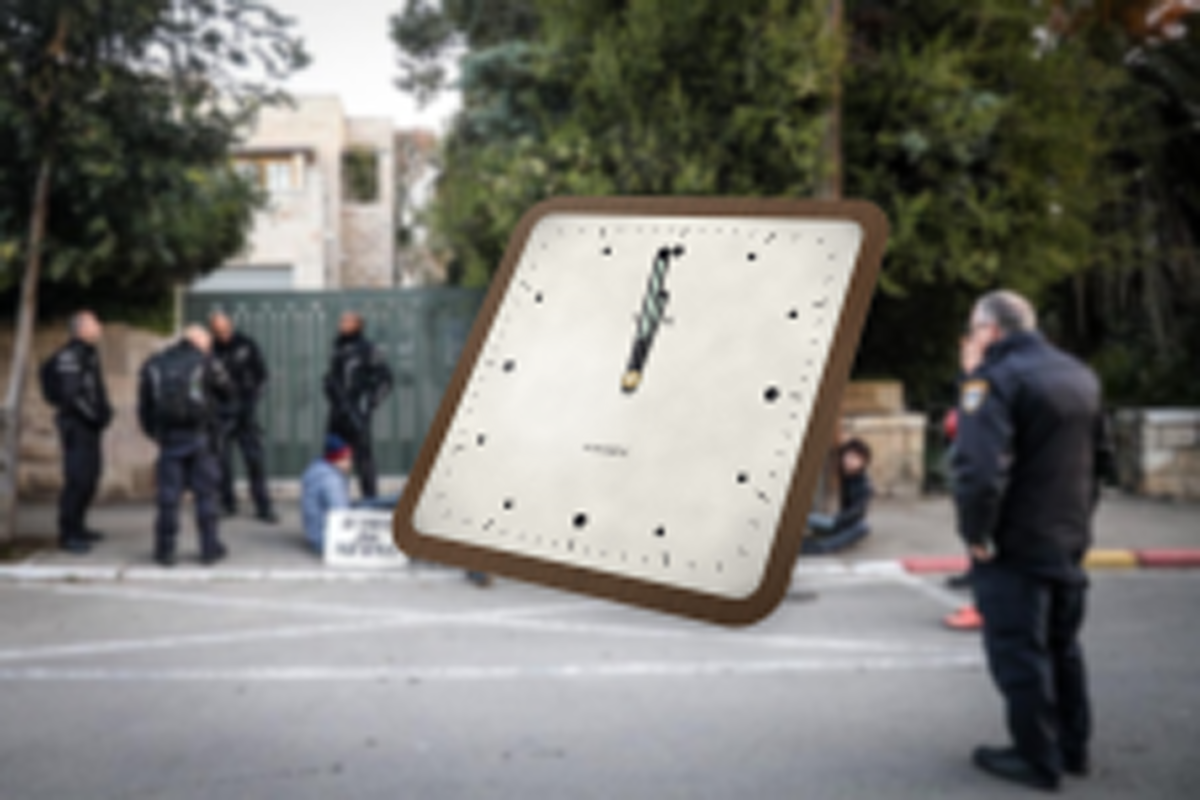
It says 11:59
